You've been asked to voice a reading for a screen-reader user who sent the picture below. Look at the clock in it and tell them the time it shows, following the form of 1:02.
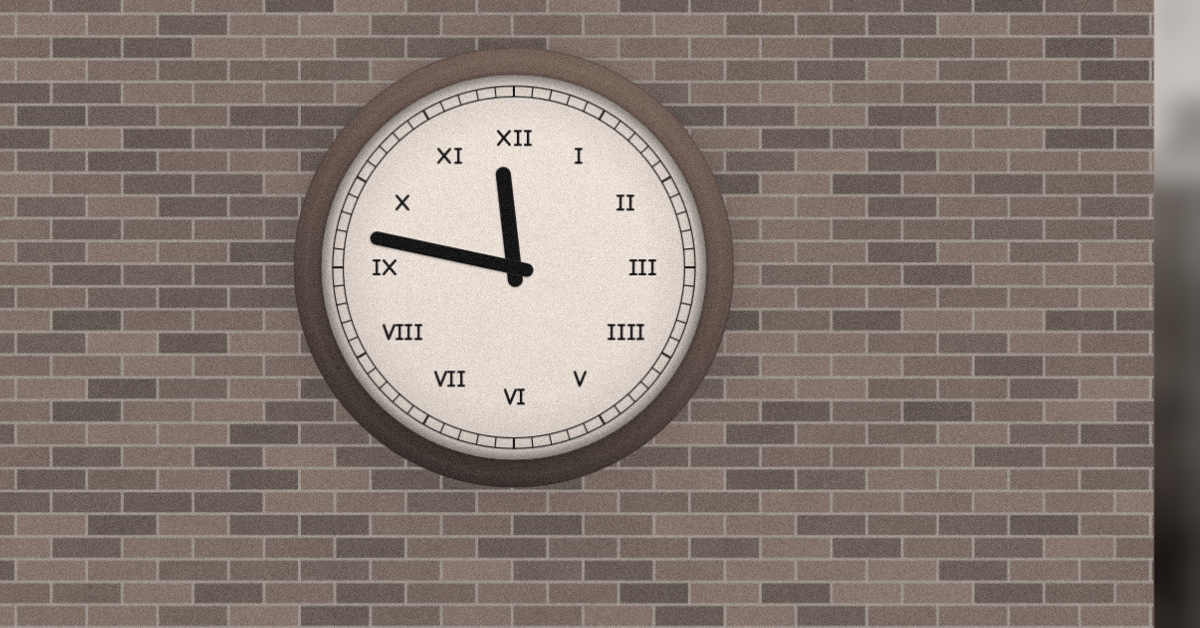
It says 11:47
